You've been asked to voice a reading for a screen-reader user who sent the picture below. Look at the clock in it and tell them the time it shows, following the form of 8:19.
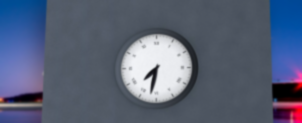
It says 7:32
